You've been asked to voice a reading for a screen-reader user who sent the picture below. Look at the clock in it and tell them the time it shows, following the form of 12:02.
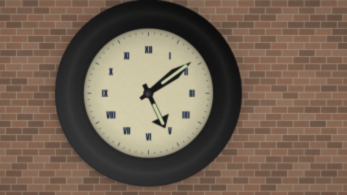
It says 5:09
